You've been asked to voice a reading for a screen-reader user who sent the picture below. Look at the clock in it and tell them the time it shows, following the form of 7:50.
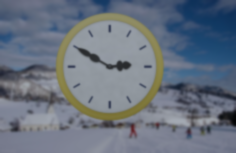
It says 2:50
